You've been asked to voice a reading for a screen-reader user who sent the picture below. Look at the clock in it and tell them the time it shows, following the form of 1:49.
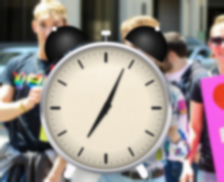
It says 7:04
